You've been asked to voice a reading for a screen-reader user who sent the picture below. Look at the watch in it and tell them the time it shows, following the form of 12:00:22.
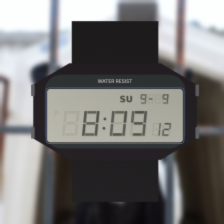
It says 8:09:12
